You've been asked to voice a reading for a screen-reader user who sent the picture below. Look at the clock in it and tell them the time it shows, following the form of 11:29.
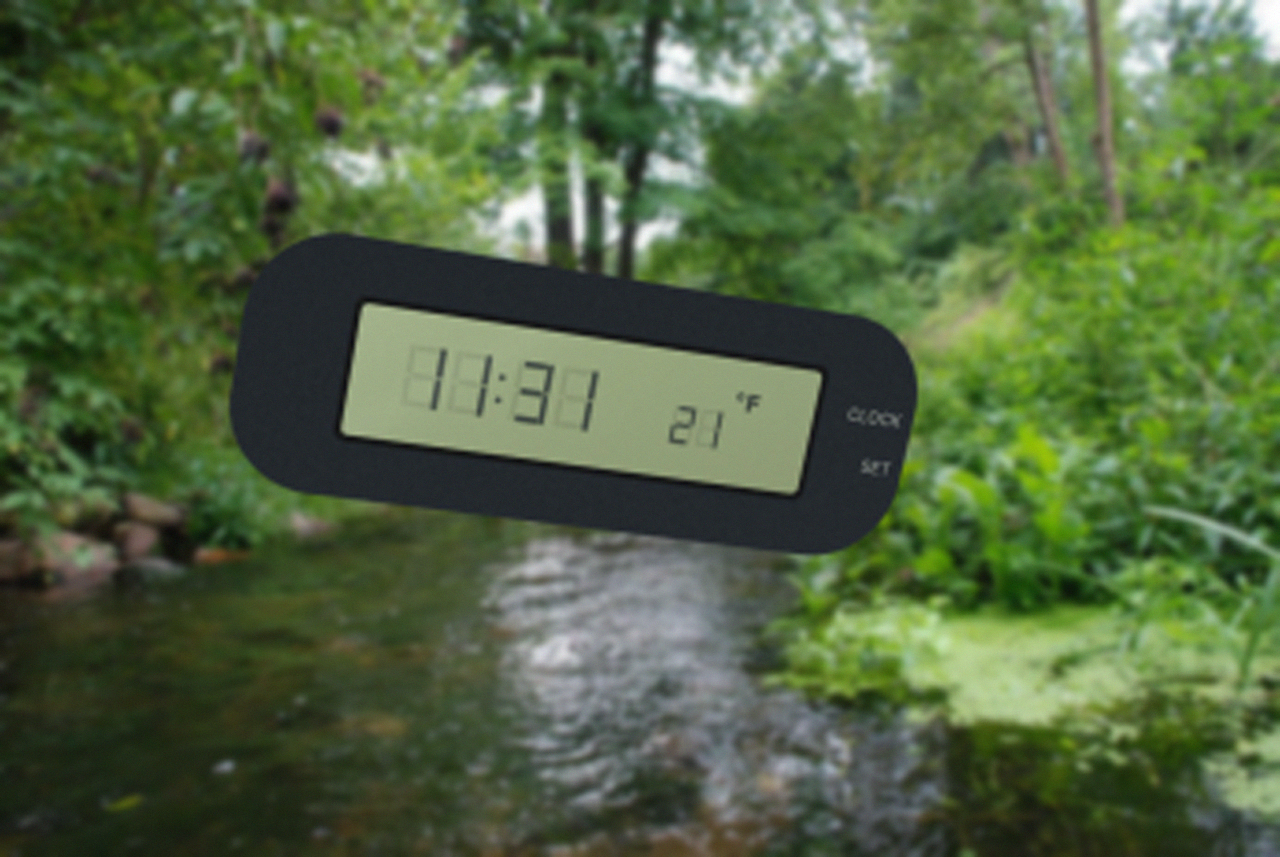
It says 11:31
